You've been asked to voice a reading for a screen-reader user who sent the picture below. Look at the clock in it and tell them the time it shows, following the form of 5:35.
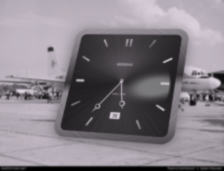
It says 5:36
